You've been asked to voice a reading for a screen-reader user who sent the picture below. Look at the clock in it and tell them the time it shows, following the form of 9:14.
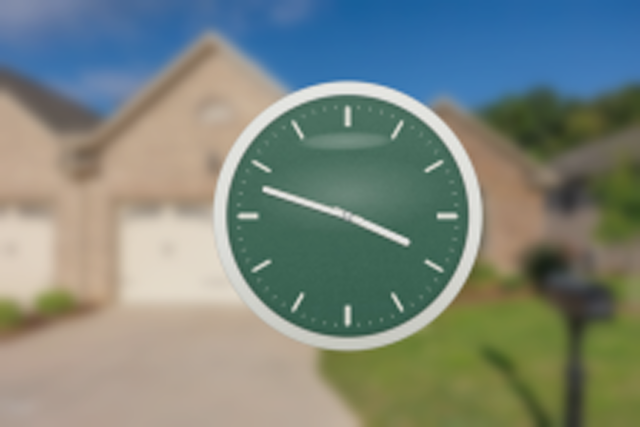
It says 3:48
